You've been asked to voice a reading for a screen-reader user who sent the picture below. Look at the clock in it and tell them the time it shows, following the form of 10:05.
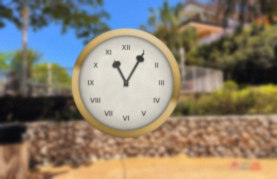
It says 11:05
